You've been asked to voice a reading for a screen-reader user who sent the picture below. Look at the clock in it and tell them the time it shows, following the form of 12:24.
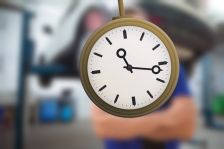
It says 11:17
